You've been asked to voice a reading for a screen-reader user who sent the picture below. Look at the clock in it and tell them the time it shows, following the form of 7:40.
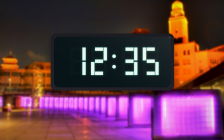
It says 12:35
